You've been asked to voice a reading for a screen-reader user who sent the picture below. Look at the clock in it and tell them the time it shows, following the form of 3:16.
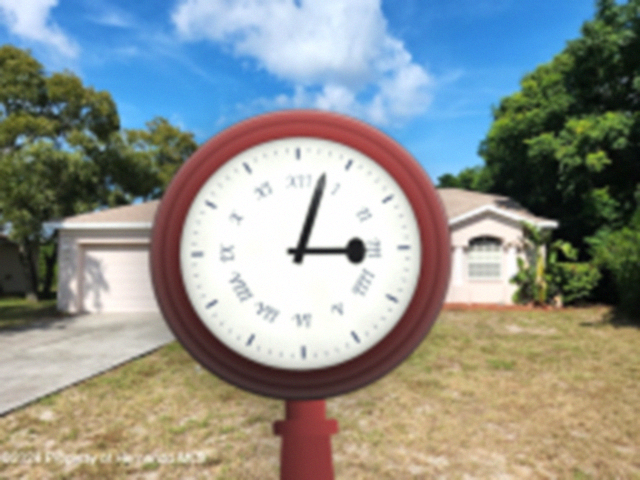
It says 3:03
